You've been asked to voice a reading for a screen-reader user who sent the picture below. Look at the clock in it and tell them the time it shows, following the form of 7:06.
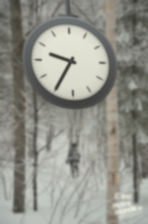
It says 9:35
